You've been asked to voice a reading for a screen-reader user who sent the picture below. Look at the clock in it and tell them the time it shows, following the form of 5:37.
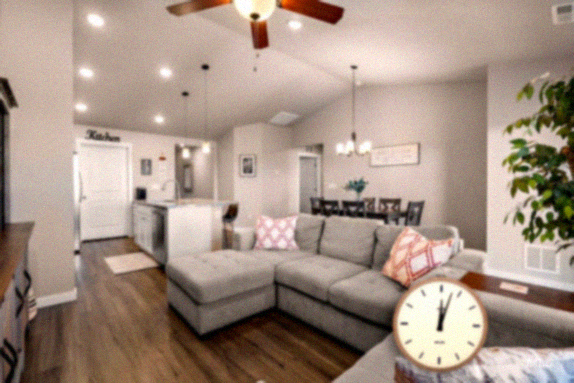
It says 12:03
